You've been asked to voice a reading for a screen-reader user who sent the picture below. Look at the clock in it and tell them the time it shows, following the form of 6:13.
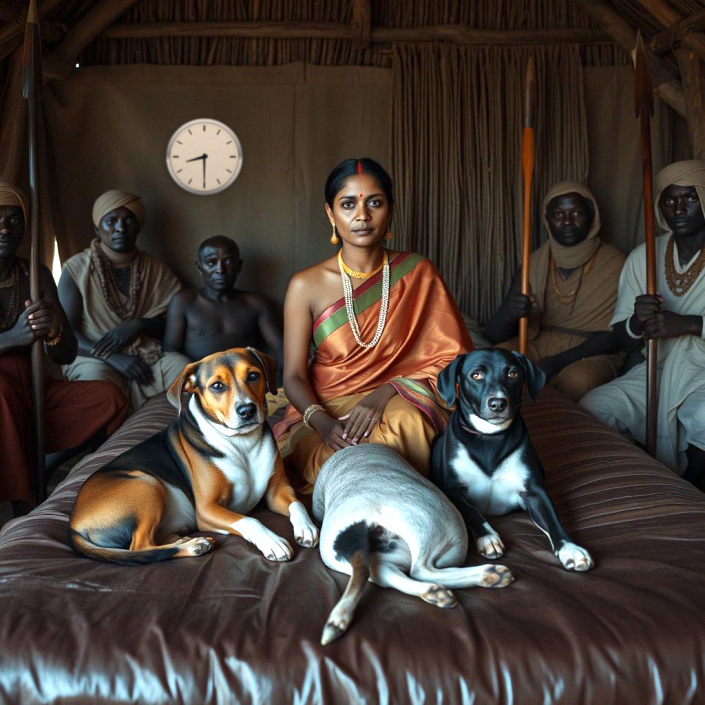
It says 8:30
